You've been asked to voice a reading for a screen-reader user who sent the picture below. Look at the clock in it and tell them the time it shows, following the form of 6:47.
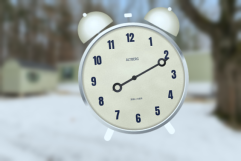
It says 8:11
